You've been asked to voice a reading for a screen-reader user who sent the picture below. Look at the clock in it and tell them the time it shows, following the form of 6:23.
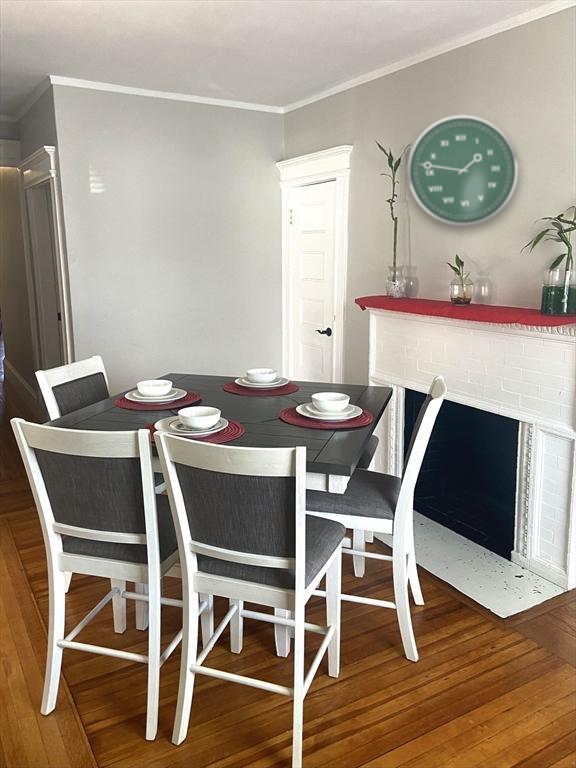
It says 1:47
